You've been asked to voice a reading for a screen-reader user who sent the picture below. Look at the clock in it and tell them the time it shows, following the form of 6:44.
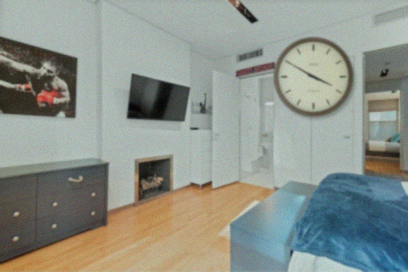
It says 3:50
